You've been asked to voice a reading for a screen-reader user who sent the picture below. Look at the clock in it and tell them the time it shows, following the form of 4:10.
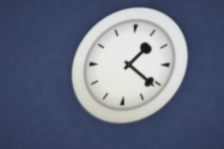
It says 1:21
